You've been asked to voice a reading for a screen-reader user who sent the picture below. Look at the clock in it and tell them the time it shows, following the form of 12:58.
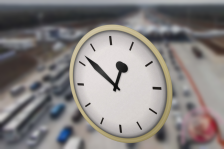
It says 12:52
